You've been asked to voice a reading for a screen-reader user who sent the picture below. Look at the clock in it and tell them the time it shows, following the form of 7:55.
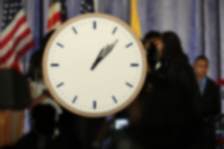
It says 1:07
